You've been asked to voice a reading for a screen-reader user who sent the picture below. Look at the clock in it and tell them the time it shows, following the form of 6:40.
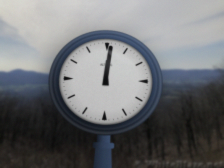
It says 12:01
